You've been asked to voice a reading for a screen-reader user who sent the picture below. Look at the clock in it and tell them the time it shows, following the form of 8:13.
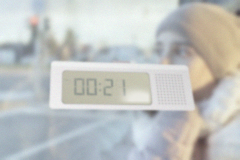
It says 0:21
